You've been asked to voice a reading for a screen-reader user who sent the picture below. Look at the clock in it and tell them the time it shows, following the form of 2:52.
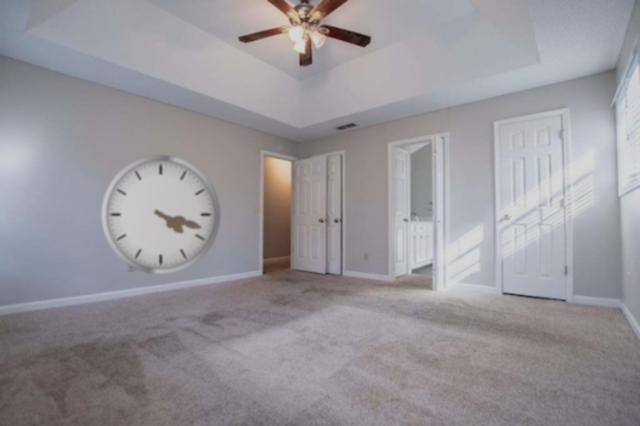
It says 4:18
